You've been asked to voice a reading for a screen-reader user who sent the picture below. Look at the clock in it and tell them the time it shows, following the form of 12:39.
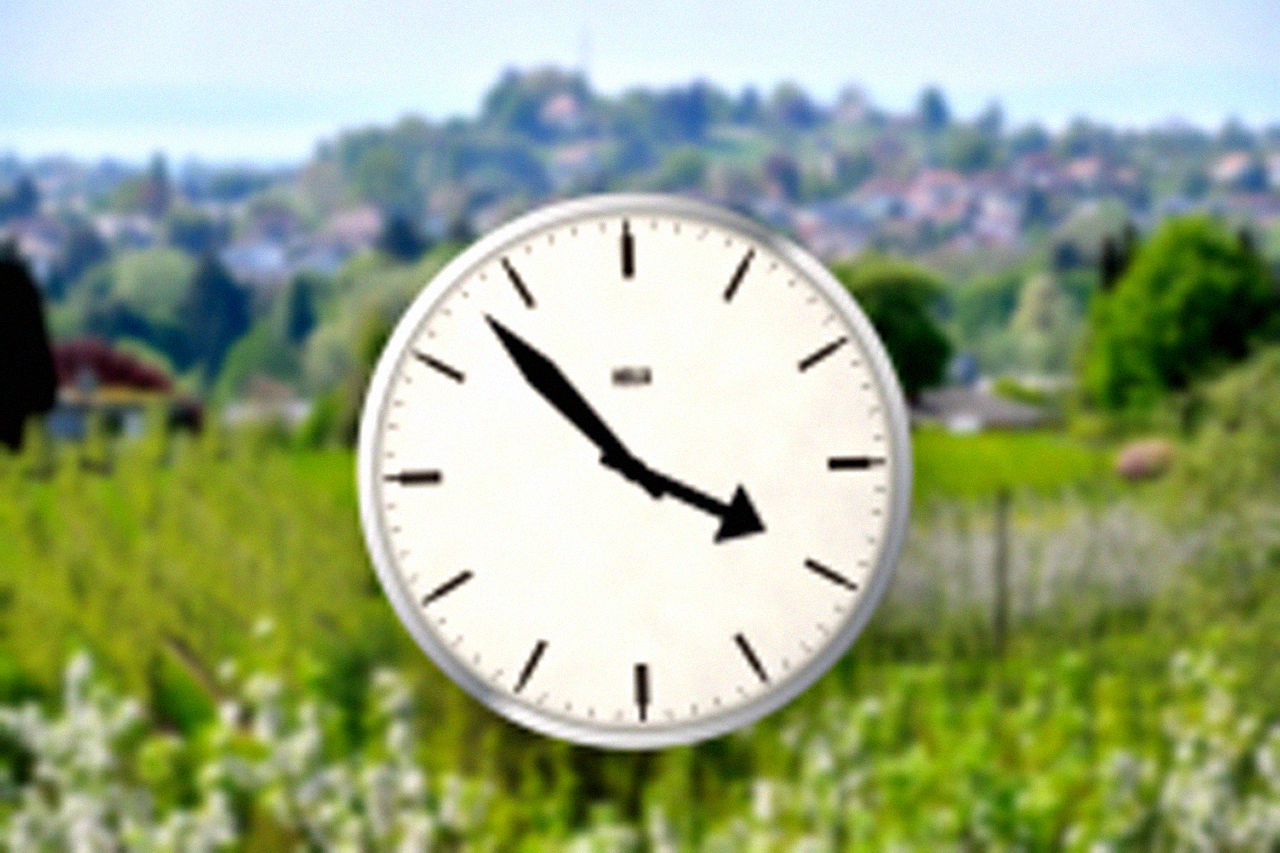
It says 3:53
